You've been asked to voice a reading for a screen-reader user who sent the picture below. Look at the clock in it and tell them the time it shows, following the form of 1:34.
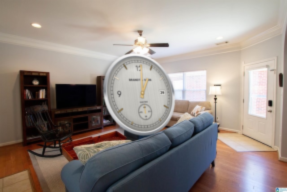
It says 1:01
